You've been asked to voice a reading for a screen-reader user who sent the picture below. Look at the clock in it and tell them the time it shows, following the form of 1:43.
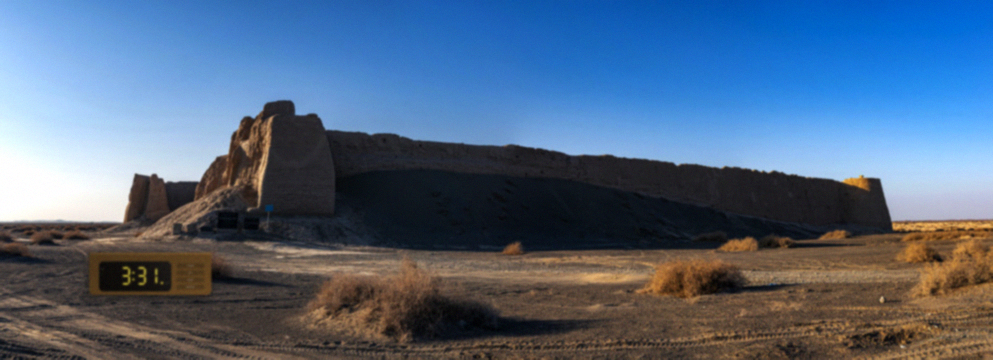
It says 3:31
